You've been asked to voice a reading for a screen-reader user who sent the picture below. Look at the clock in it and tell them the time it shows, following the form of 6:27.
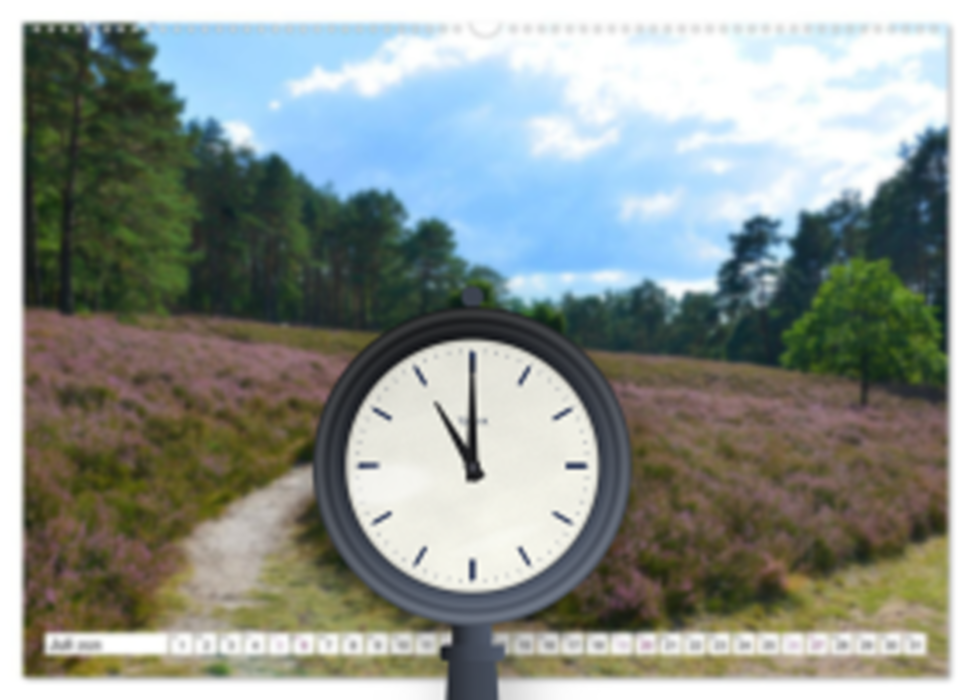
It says 11:00
